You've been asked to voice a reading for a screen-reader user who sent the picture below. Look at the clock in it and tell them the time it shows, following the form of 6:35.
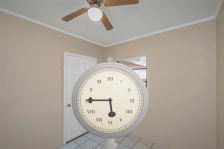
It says 5:45
